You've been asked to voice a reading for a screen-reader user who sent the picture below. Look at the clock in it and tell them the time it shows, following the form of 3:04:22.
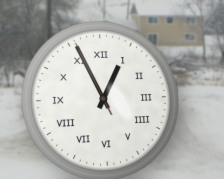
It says 12:55:56
